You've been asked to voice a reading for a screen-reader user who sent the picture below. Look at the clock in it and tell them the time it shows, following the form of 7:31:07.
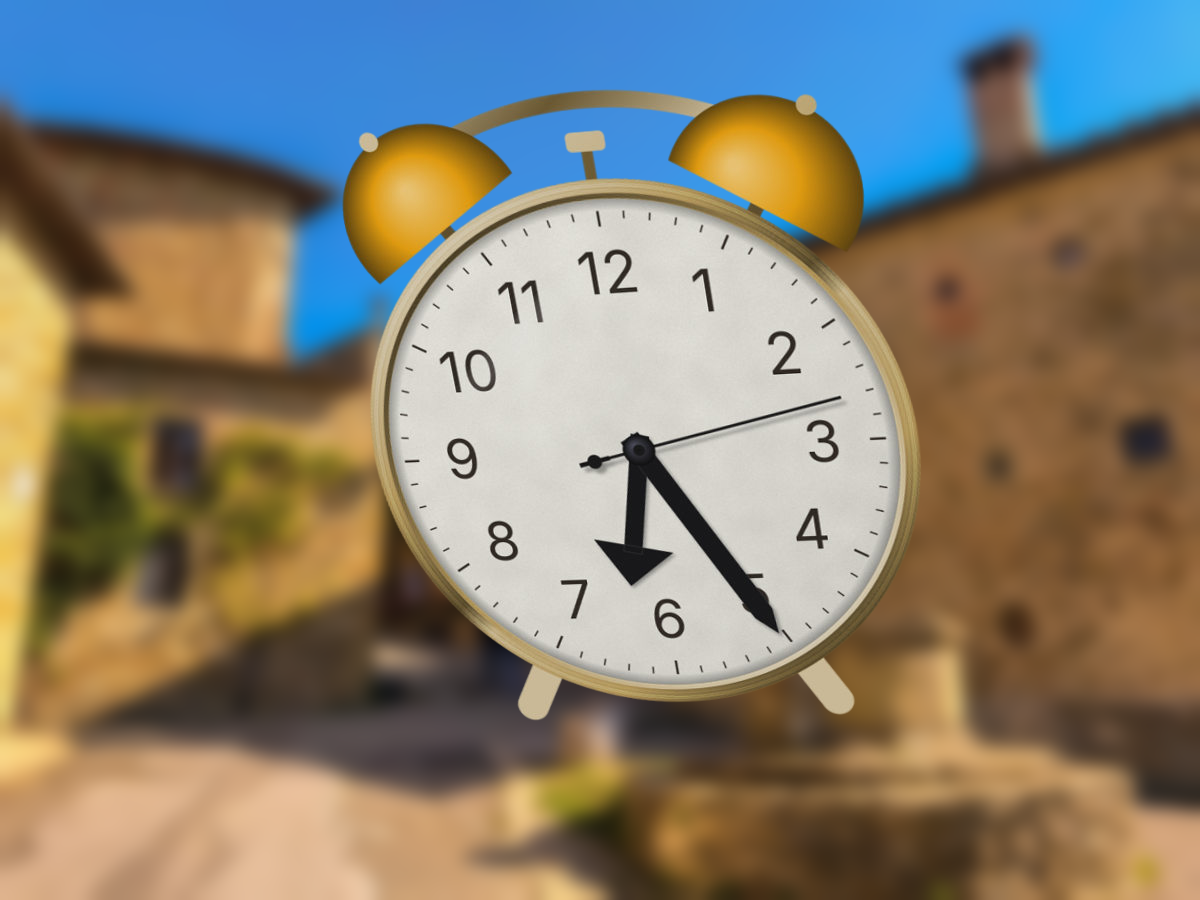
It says 6:25:13
